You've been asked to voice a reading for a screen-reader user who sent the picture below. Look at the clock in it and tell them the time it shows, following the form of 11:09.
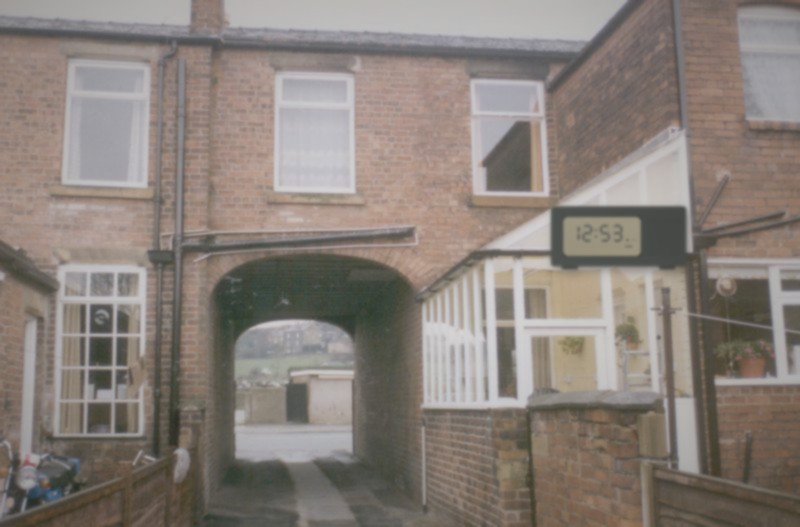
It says 12:53
